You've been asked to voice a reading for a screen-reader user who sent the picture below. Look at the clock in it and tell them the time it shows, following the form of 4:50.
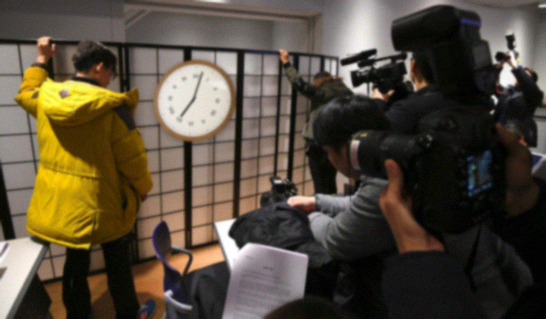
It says 7:02
